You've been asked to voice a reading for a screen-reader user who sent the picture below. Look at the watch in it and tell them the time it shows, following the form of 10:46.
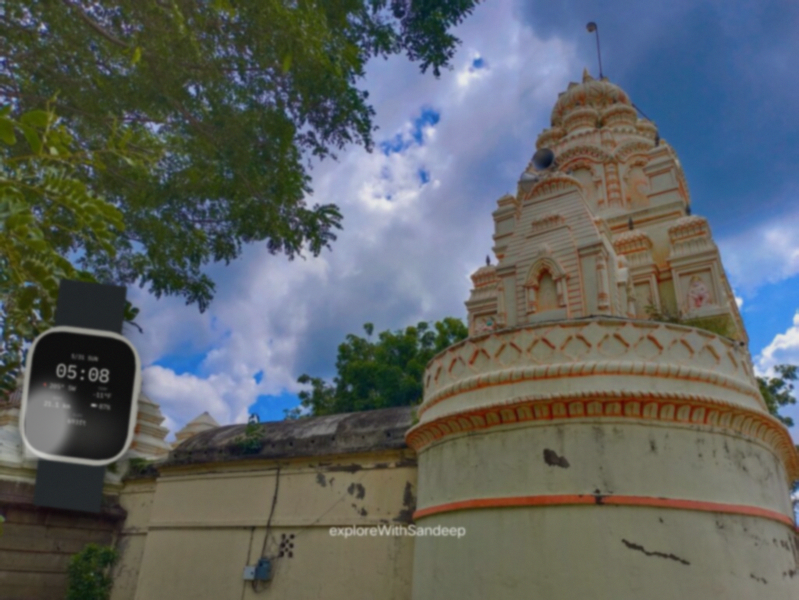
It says 5:08
